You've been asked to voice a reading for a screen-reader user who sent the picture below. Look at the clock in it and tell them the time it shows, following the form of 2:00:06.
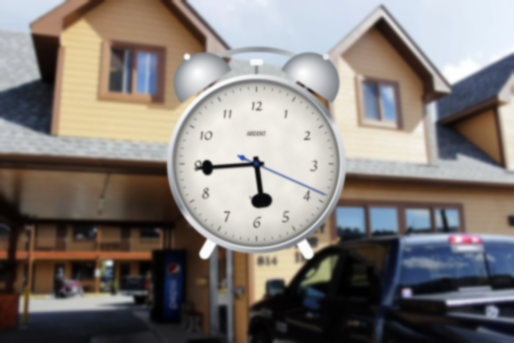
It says 5:44:19
